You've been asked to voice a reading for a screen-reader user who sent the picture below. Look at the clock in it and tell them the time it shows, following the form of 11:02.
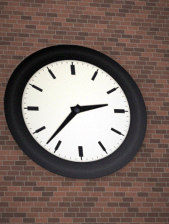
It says 2:37
